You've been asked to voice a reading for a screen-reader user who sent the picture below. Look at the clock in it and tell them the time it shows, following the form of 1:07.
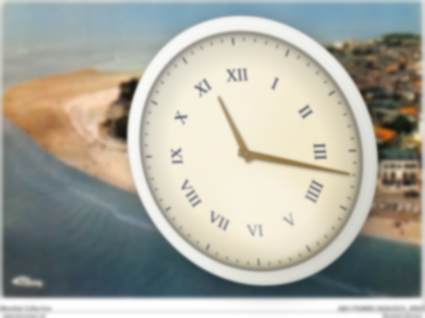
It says 11:17
